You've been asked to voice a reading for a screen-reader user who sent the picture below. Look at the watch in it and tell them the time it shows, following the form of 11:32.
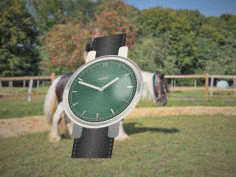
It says 1:49
